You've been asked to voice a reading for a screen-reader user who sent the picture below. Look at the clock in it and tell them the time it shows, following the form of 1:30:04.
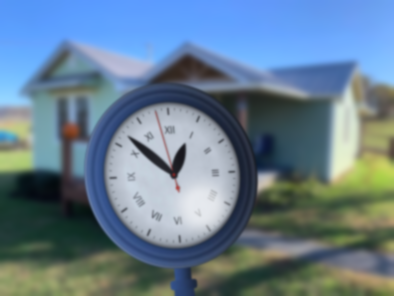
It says 12:51:58
